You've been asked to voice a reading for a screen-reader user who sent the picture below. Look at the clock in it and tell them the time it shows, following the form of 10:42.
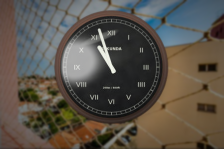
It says 10:57
